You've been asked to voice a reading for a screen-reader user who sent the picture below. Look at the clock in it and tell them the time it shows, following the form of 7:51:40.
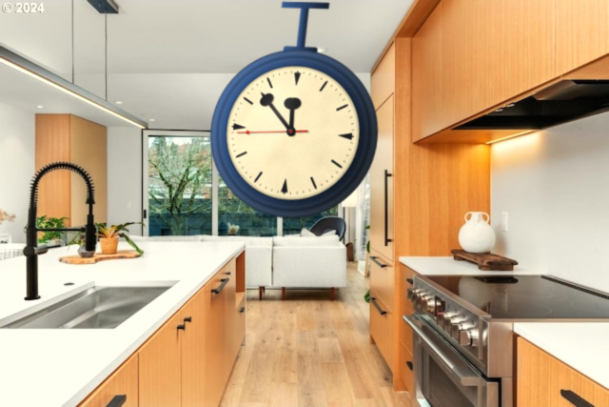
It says 11:52:44
